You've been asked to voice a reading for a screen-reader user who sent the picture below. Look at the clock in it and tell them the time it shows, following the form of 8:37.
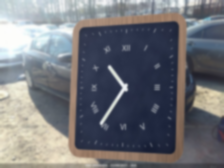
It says 10:36
